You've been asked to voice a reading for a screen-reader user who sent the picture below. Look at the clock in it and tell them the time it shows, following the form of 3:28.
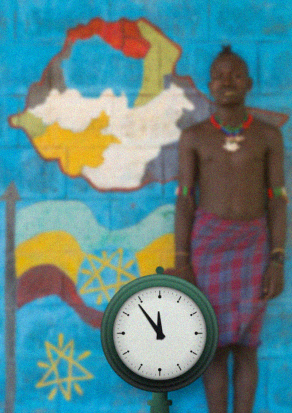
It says 11:54
